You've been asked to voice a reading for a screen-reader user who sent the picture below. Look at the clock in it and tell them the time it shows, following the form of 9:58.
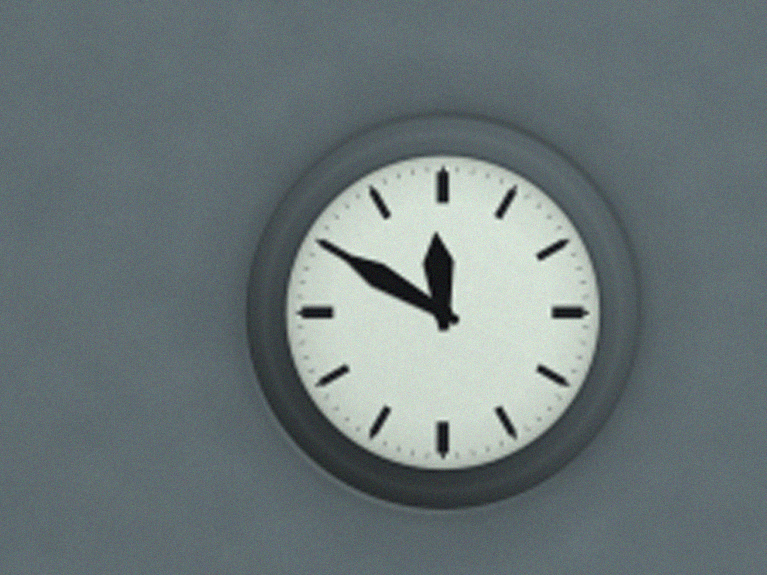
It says 11:50
